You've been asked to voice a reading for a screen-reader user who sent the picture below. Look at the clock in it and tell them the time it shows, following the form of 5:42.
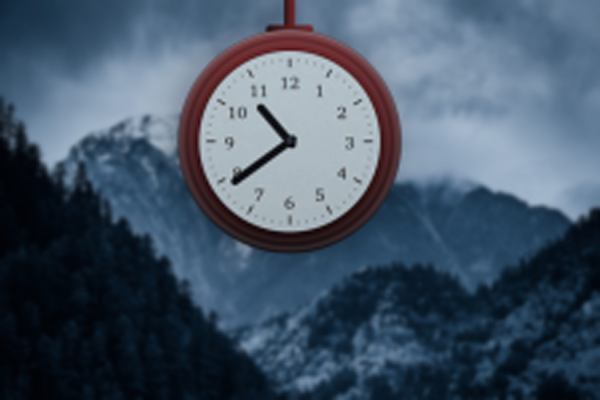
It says 10:39
